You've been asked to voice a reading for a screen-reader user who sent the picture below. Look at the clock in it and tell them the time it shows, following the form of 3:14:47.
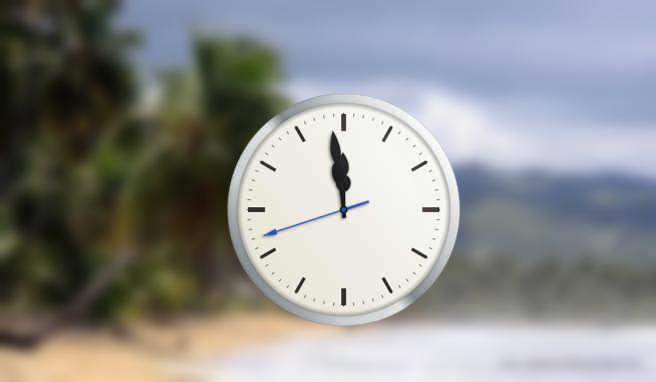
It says 11:58:42
